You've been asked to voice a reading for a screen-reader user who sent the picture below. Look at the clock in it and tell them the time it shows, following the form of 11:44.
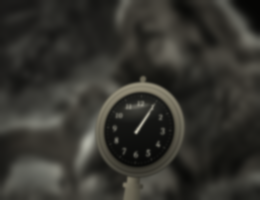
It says 1:05
